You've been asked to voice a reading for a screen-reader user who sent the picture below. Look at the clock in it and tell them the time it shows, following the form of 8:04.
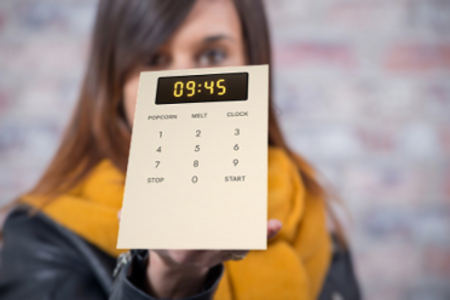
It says 9:45
